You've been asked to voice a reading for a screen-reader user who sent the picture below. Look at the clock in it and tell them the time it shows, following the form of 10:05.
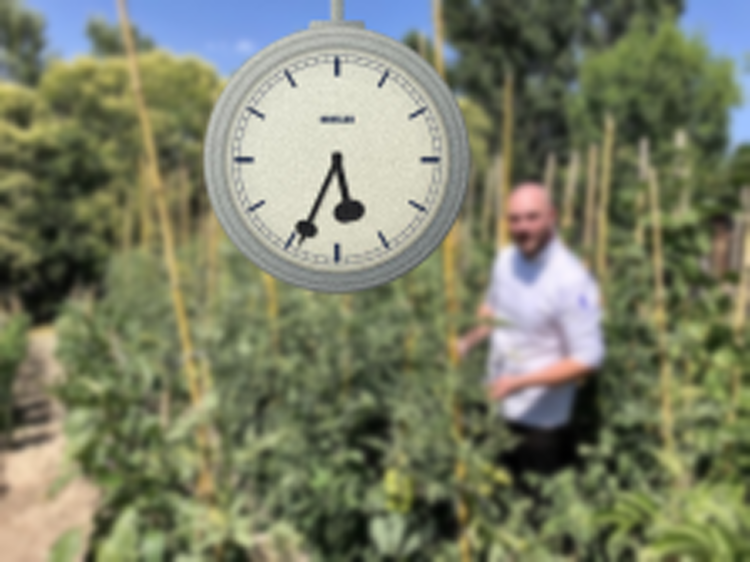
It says 5:34
